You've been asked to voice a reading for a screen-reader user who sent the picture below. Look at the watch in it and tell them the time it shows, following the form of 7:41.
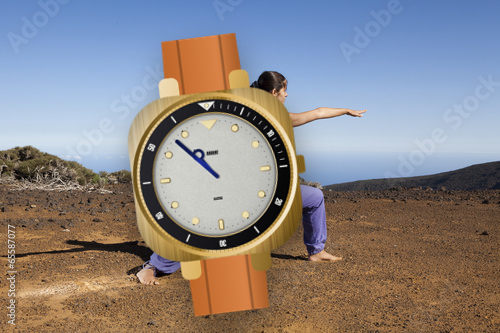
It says 10:53
